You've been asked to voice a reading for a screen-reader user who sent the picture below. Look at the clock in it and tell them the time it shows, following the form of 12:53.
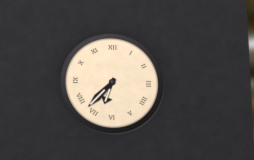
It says 6:37
